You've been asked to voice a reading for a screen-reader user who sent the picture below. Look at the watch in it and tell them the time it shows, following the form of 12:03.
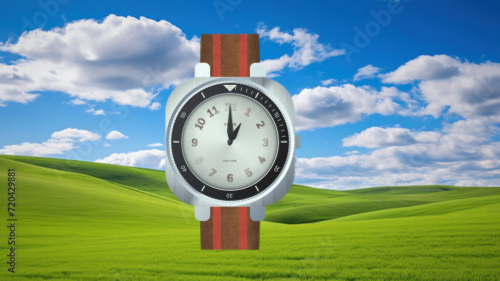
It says 1:00
